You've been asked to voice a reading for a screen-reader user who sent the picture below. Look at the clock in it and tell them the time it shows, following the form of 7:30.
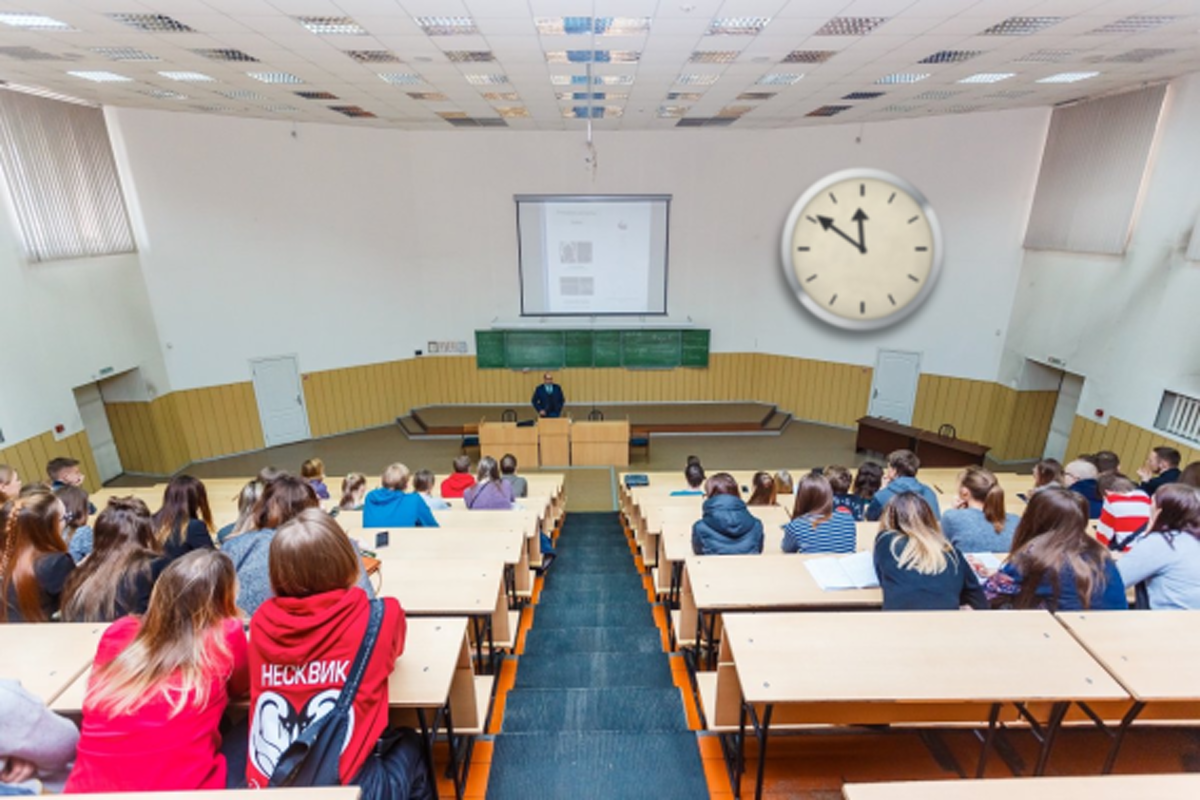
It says 11:51
